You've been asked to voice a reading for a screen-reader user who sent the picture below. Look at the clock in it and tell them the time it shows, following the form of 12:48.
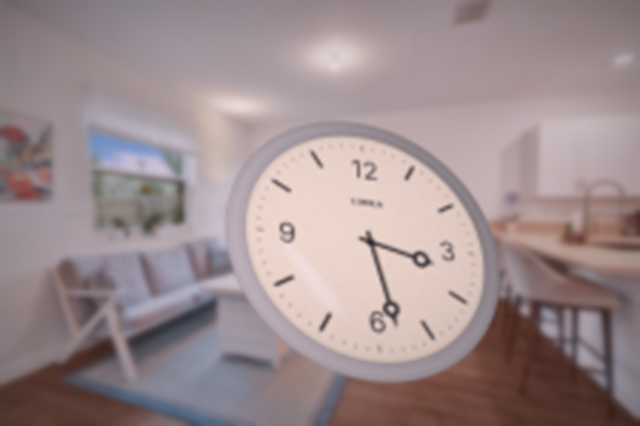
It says 3:28
